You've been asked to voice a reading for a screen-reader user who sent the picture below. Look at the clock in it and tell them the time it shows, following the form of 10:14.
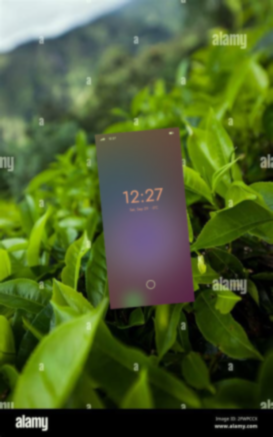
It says 12:27
